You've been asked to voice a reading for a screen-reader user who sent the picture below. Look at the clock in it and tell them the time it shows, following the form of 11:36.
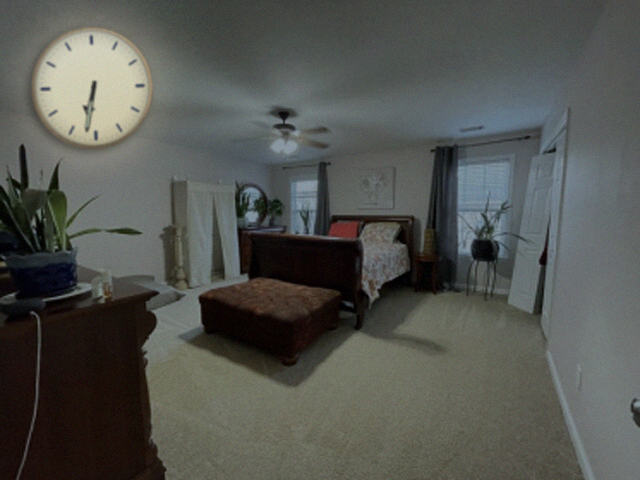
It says 6:32
